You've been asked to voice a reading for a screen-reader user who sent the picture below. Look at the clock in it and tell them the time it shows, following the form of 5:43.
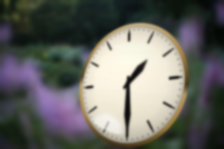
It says 1:30
